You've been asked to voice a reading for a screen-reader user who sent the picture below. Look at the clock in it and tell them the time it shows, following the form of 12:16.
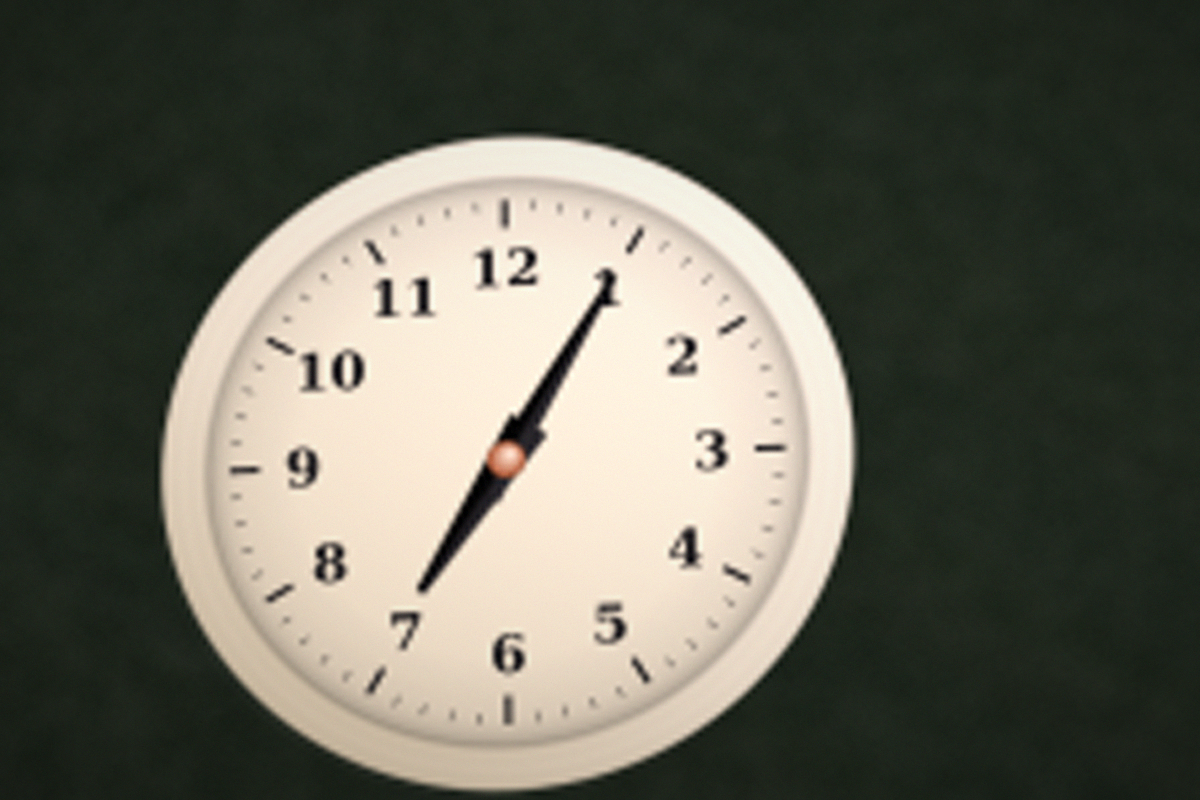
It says 7:05
